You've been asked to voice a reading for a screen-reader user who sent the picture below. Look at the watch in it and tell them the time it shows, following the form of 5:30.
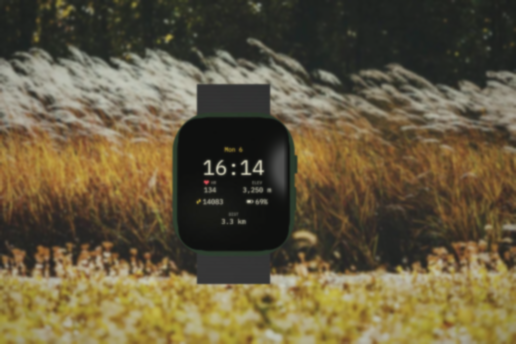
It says 16:14
